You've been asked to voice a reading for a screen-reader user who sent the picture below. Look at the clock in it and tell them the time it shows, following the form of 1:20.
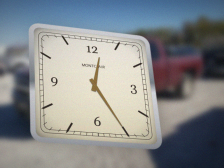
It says 12:25
